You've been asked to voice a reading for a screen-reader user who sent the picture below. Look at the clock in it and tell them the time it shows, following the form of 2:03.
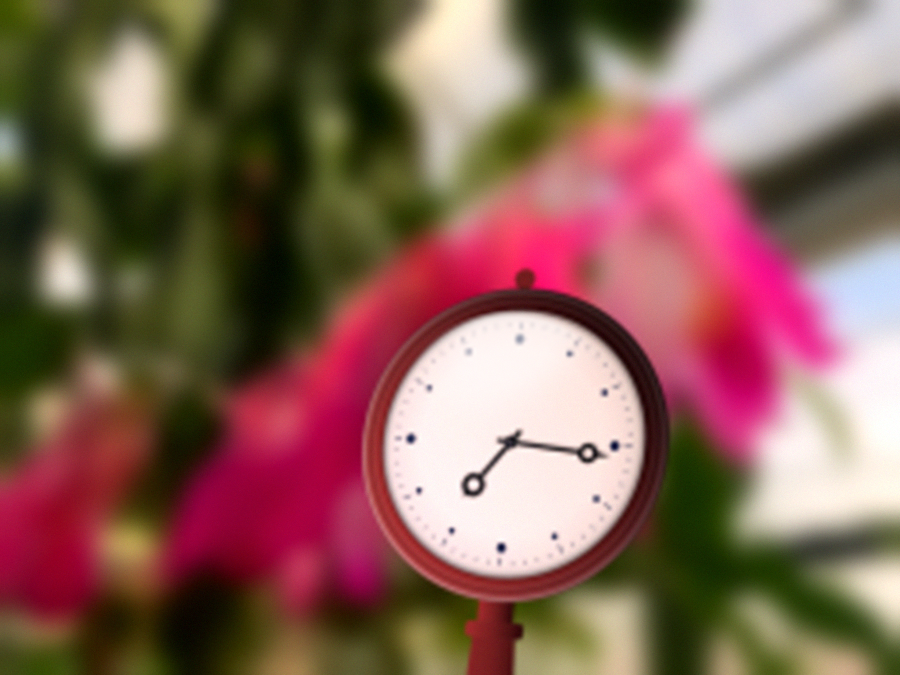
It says 7:16
